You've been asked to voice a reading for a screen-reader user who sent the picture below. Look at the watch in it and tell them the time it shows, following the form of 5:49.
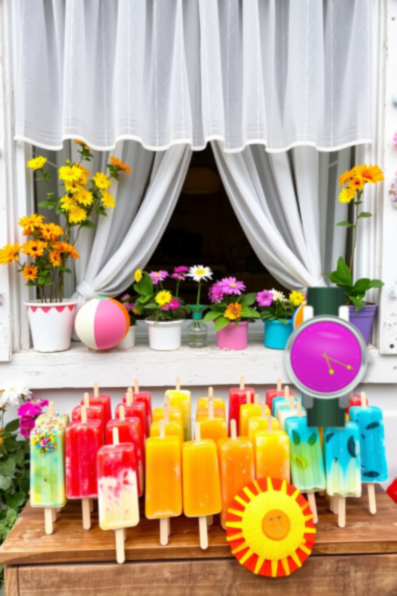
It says 5:19
